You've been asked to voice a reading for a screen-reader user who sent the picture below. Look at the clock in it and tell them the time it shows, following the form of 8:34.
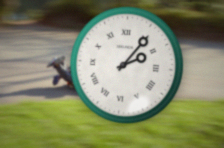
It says 2:06
